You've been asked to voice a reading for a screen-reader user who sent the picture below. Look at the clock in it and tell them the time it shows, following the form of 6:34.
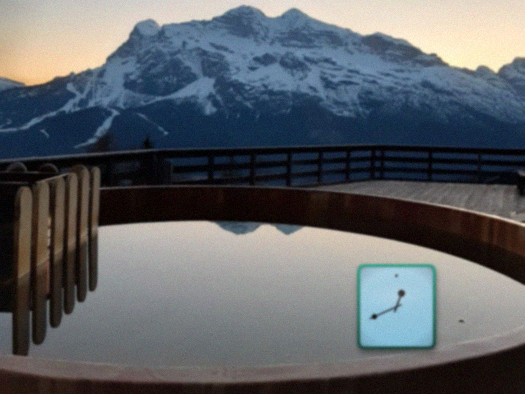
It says 12:41
